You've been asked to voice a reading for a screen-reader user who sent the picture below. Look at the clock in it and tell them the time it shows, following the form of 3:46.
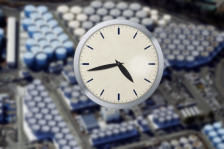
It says 4:43
